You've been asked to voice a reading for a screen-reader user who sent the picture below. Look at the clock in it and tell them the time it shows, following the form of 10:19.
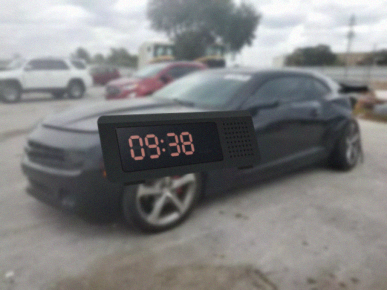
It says 9:38
